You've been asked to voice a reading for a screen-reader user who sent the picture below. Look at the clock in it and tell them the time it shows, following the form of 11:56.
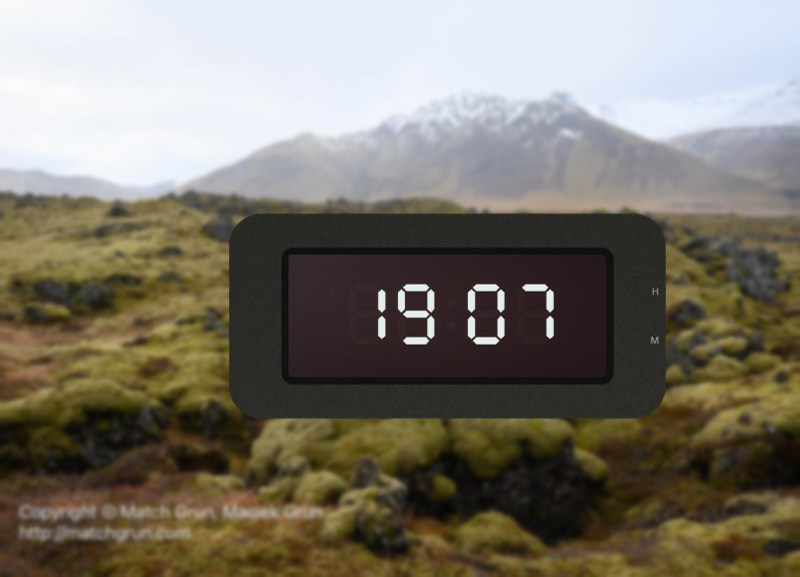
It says 19:07
